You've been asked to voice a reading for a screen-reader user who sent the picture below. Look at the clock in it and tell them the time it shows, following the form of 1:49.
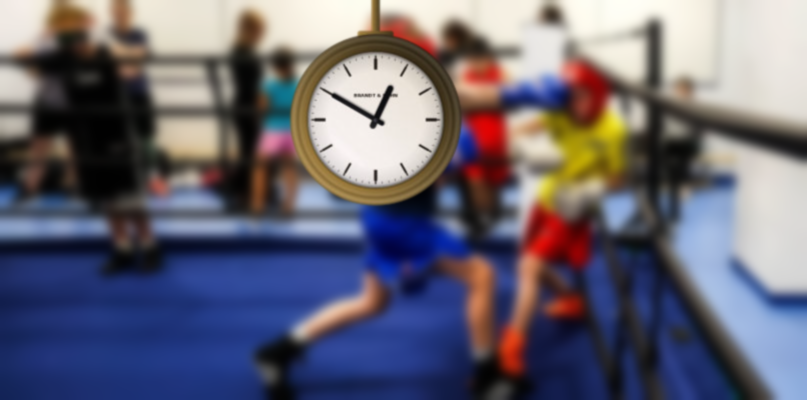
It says 12:50
